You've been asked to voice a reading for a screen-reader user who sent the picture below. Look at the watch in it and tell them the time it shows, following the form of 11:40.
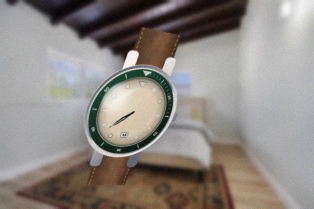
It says 7:38
